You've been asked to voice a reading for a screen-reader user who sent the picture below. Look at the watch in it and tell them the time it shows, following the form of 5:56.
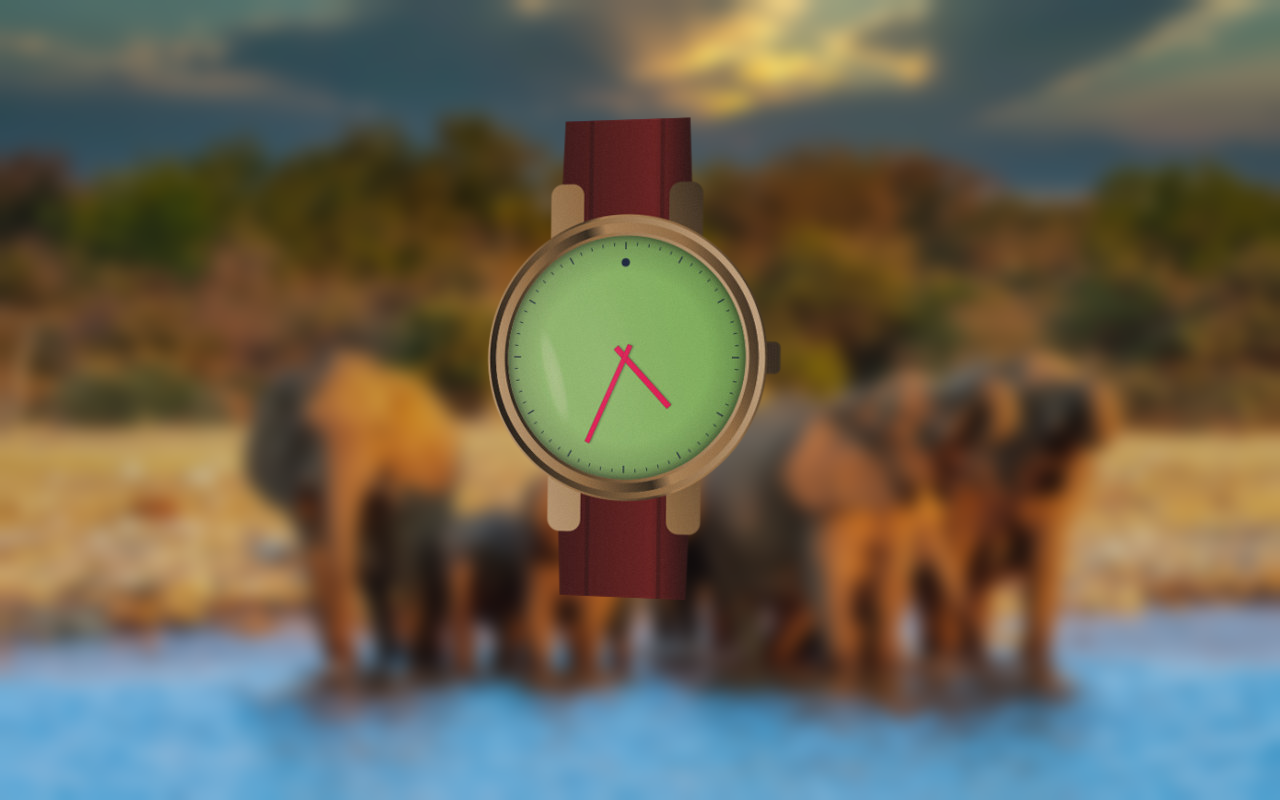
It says 4:34
